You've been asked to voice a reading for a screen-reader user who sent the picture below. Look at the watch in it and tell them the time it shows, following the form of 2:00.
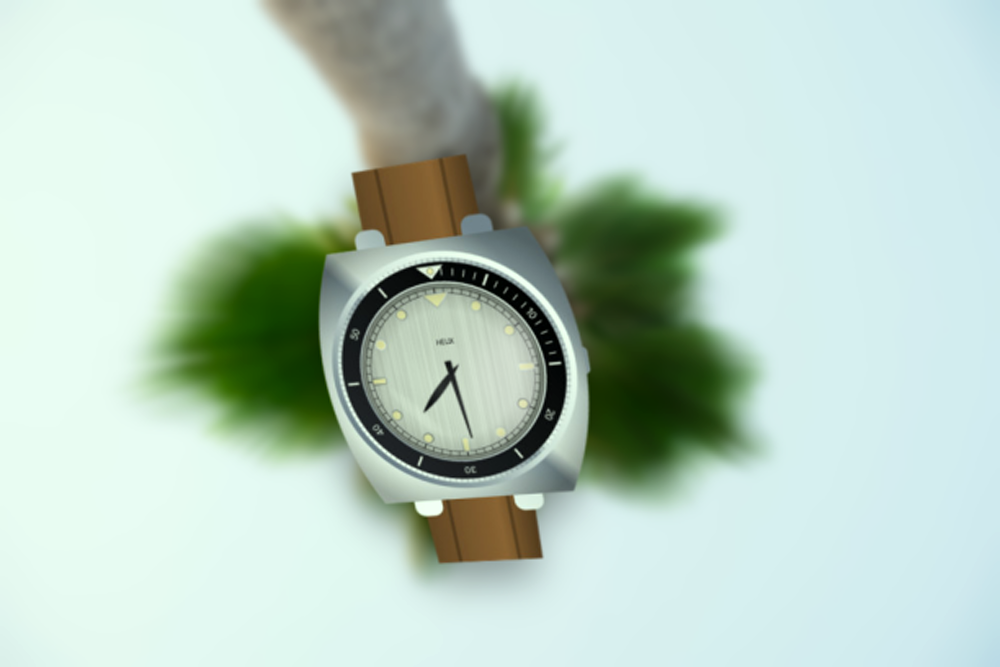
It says 7:29
